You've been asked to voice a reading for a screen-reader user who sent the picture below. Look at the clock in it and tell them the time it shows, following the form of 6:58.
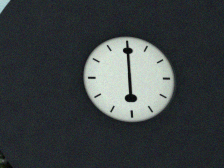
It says 6:00
